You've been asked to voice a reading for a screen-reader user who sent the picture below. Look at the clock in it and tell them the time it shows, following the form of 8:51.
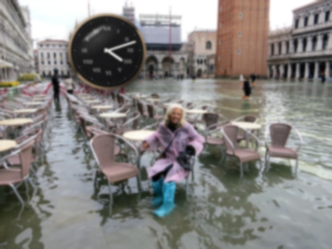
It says 4:12
